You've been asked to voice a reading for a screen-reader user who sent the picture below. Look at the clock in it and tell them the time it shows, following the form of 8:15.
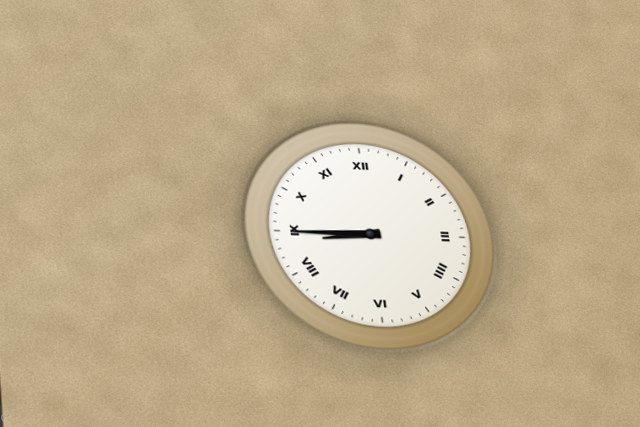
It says 8:45
